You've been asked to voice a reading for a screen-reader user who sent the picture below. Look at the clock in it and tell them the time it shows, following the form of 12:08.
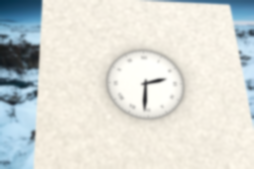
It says 2:31
